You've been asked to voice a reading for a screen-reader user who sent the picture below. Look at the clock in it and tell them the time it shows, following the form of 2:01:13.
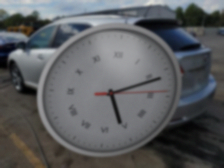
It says 5:11:14
